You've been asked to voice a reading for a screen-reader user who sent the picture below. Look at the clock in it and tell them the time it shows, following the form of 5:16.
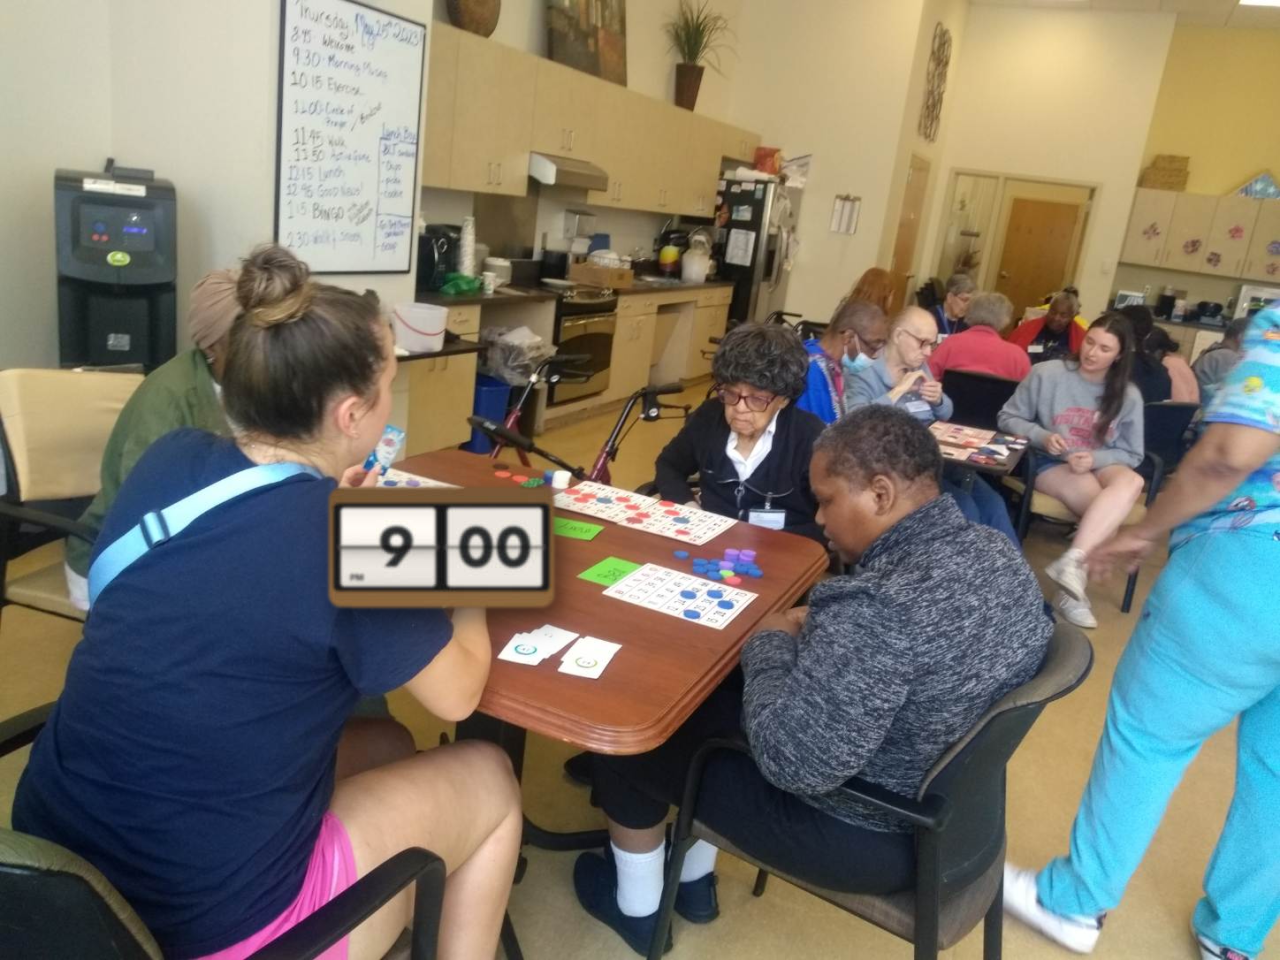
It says 9:00
